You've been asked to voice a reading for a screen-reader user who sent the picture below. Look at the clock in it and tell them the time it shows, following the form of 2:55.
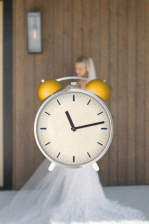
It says 11:13
